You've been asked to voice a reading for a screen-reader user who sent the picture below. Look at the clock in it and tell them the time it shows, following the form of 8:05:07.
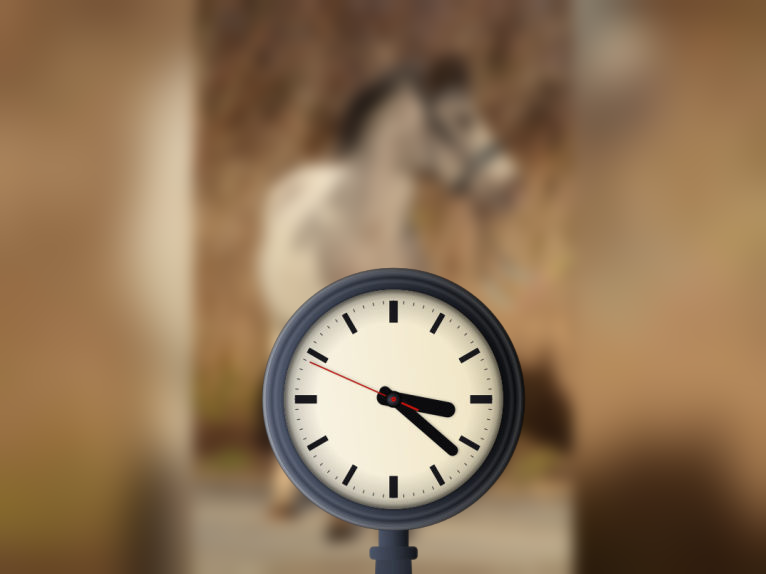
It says 3:21:49
